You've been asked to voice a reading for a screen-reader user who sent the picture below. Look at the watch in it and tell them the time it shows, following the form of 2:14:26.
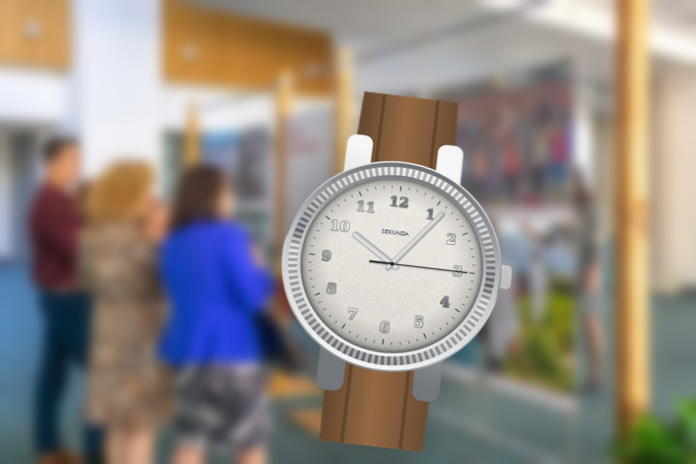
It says 10:06:15
